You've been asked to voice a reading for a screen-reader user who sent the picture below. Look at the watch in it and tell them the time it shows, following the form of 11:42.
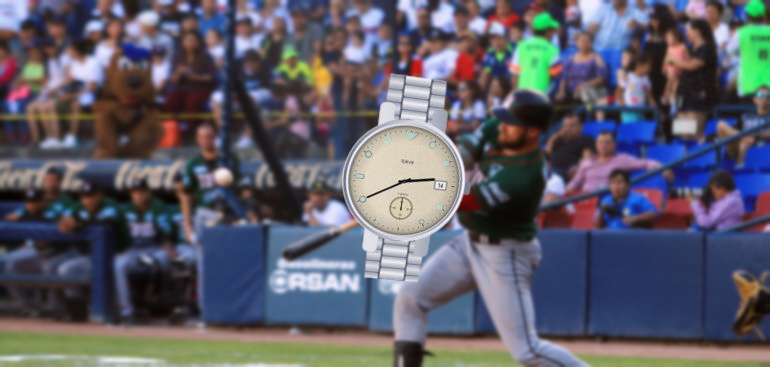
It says 2:40
